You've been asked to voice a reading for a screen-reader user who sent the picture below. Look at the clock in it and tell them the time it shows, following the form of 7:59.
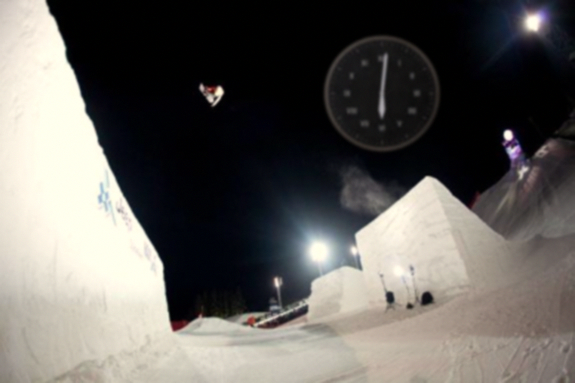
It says 6:01
